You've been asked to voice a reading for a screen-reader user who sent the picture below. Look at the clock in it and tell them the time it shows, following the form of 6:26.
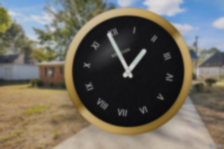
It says 1:59
